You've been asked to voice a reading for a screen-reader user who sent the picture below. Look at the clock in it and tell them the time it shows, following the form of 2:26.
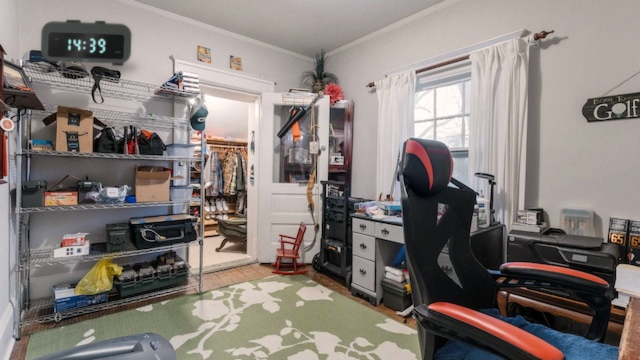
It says 14:39
